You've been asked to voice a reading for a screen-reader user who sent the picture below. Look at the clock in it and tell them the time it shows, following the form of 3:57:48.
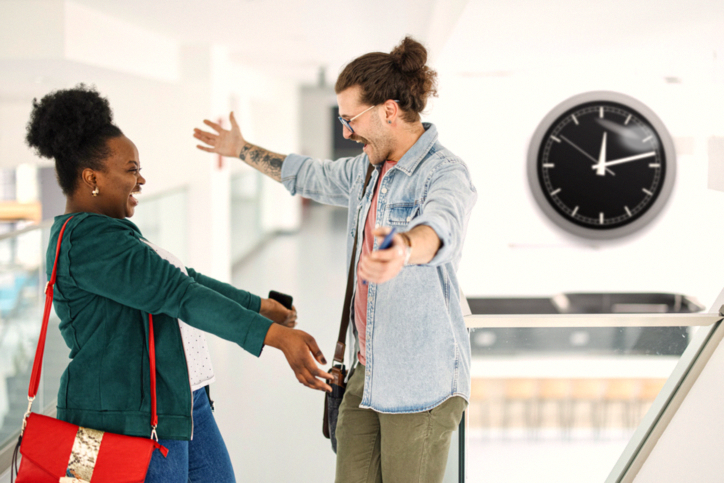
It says 12:12:51
